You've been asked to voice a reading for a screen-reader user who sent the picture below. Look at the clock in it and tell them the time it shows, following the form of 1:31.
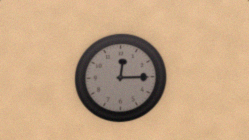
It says 12:15
